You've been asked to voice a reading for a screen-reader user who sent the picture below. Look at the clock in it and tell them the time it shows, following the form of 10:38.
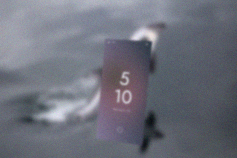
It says 5:10
